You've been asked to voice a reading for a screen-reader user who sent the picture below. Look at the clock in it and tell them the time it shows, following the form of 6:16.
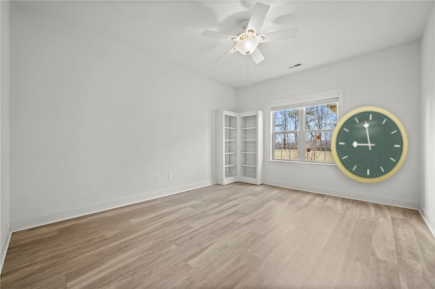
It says 8:58
